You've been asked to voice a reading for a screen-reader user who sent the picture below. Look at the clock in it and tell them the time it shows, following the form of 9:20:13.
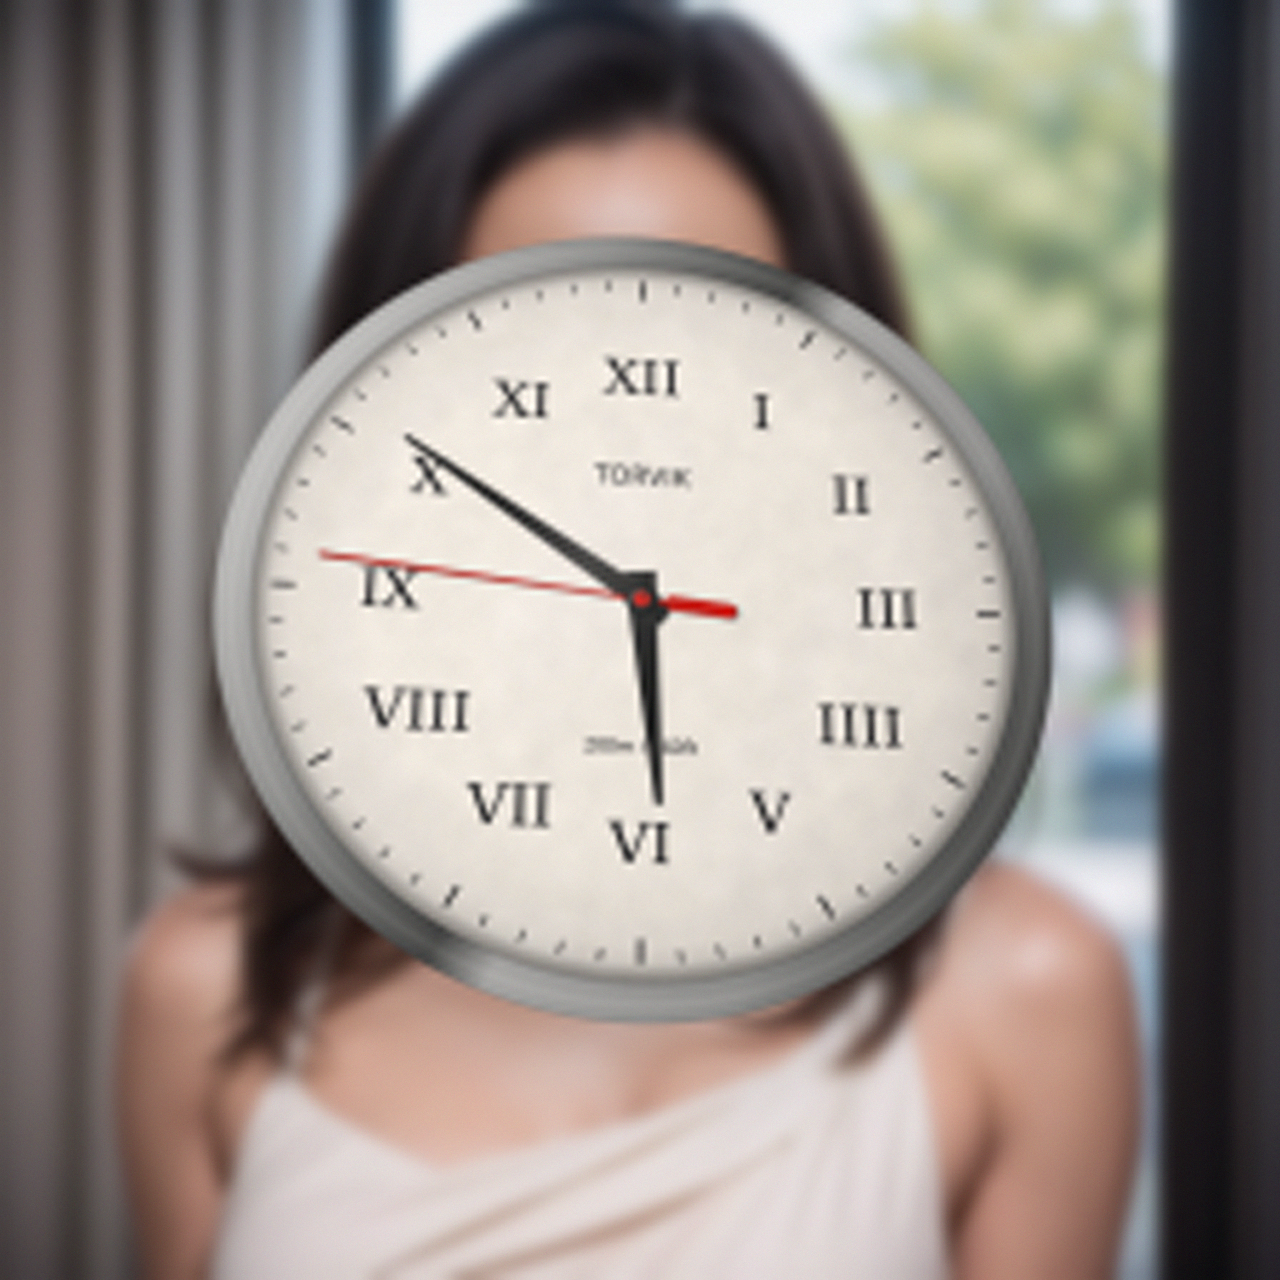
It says 5:50:46
